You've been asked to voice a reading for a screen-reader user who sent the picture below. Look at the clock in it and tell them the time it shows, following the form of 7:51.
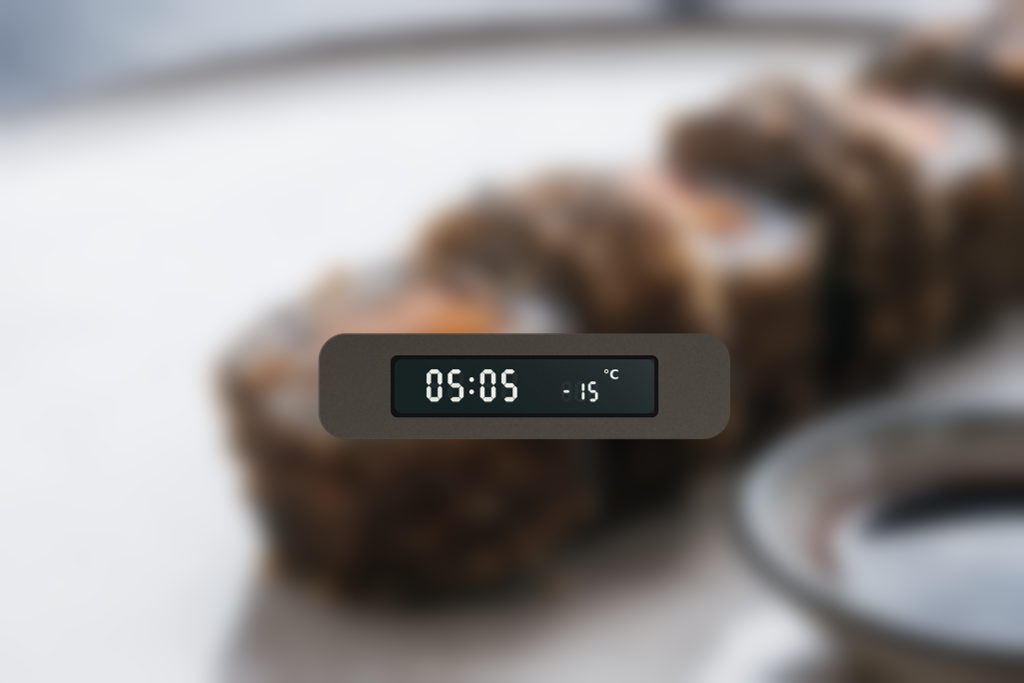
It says 5:05
